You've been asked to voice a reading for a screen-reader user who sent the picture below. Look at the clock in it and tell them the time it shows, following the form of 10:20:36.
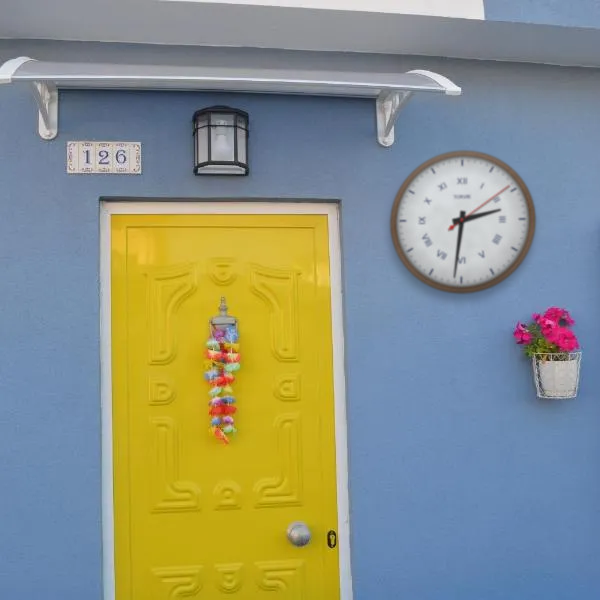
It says 2:31:09
